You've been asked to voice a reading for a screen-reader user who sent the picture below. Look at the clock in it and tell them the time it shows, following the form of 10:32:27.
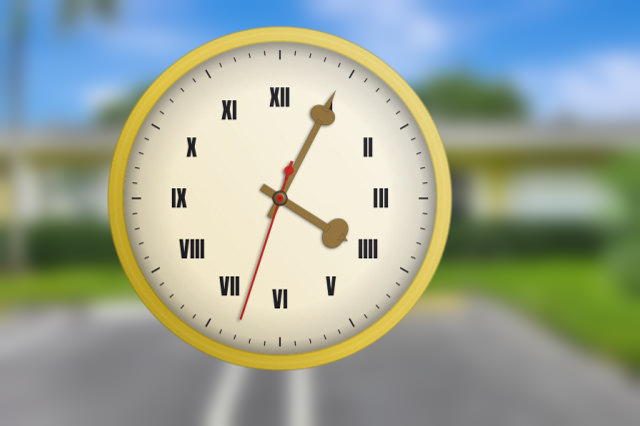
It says 4:04:33
